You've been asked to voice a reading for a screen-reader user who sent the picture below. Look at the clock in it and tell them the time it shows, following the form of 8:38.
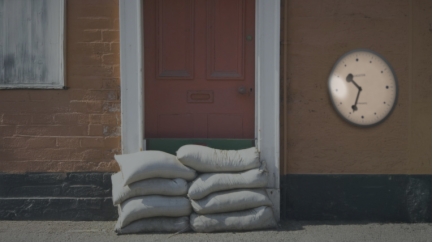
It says 10:34
